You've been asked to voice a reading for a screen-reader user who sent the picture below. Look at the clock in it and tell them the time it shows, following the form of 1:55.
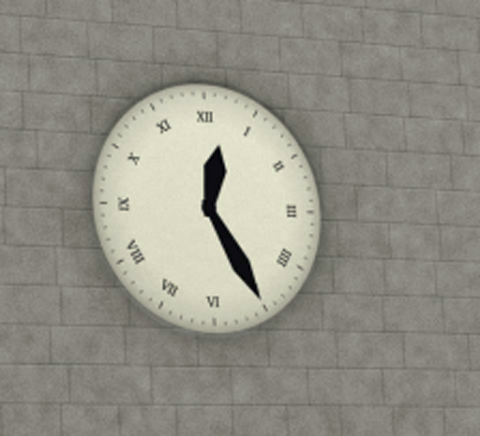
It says 12:25
